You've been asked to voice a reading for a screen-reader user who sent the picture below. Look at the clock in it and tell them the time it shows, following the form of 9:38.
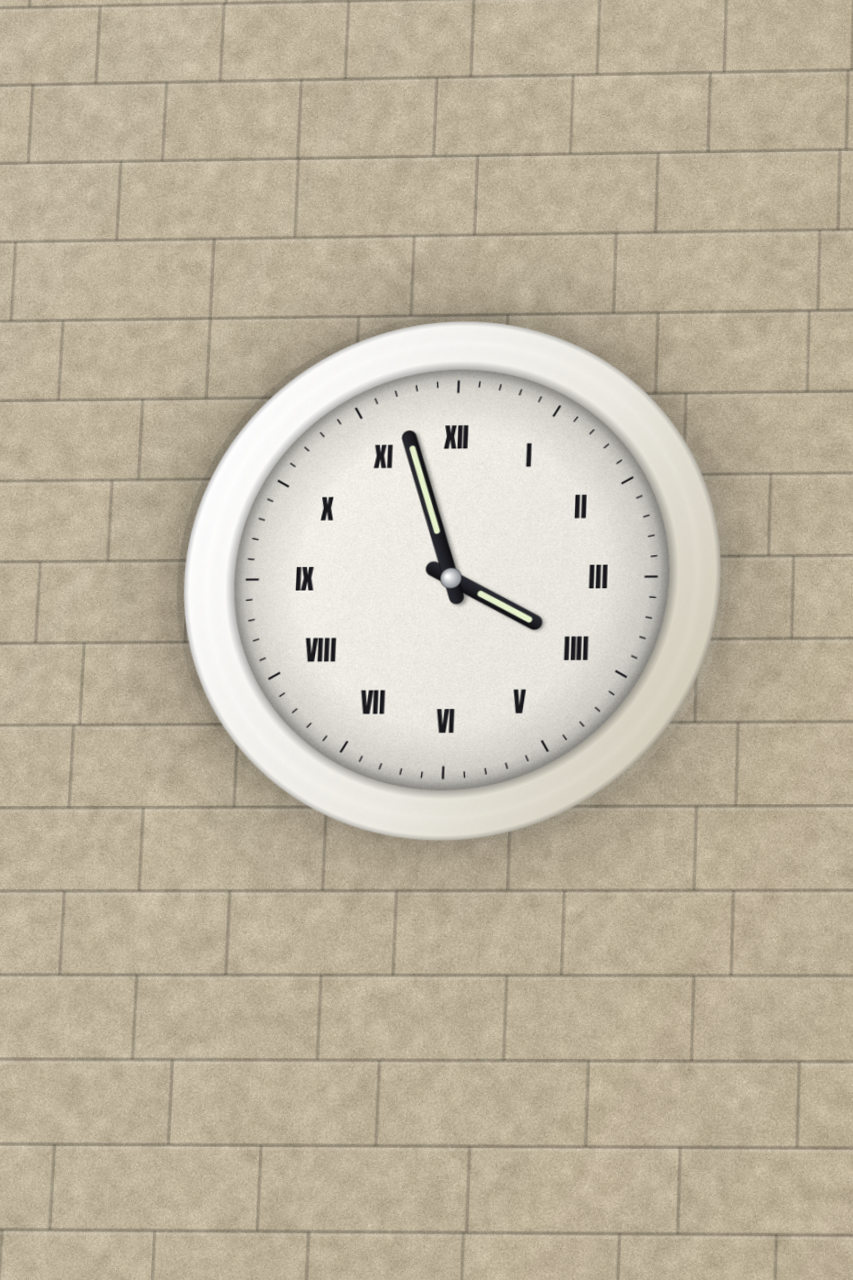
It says 3:57
